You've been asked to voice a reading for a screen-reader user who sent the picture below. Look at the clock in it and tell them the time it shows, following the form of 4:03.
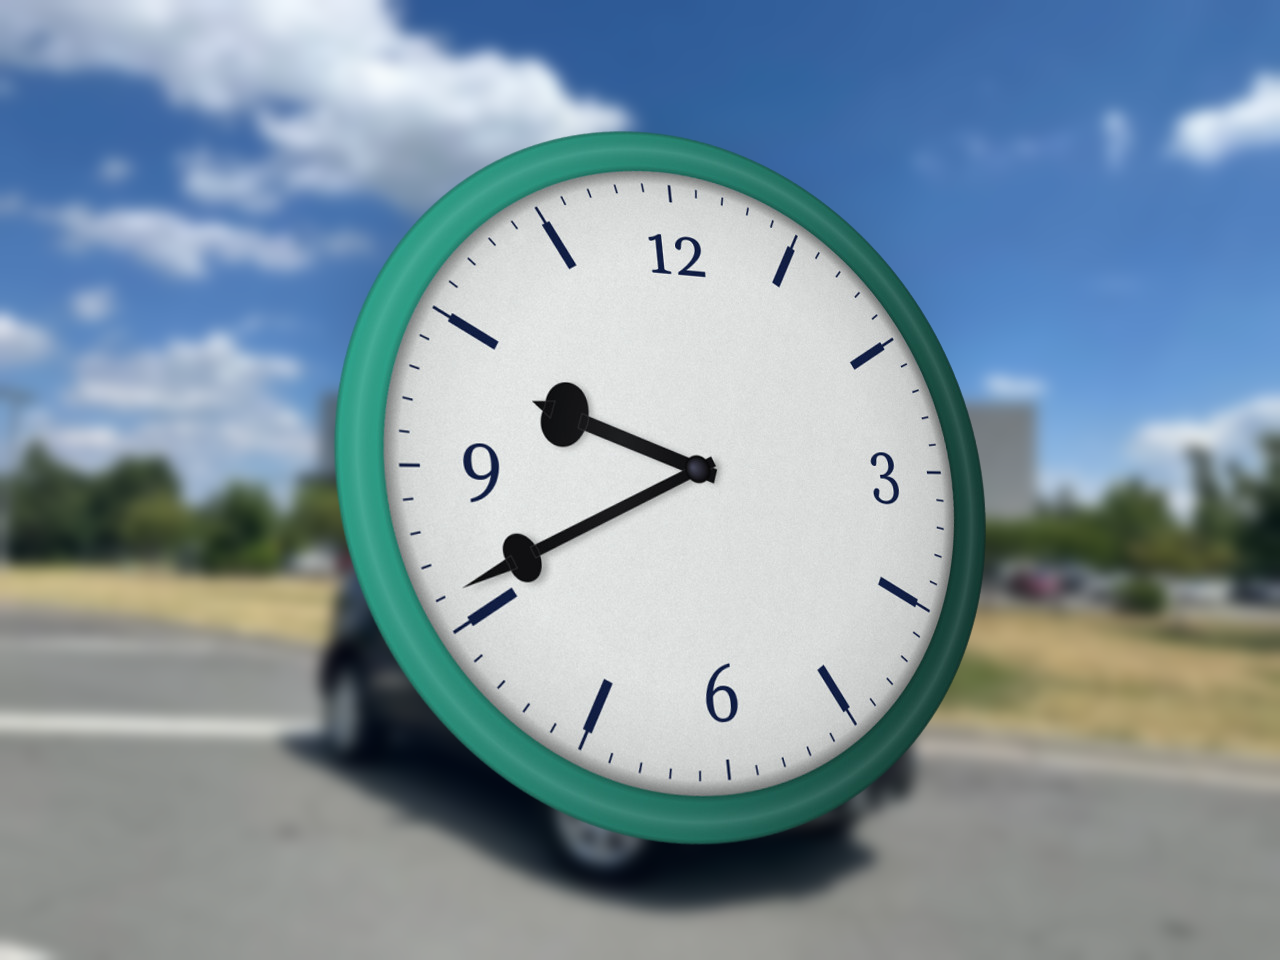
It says 9:41
